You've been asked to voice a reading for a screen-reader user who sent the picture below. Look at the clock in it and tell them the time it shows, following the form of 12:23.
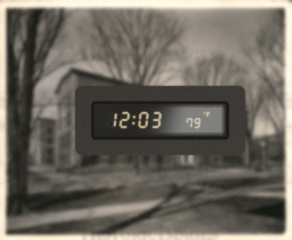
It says 12:03
